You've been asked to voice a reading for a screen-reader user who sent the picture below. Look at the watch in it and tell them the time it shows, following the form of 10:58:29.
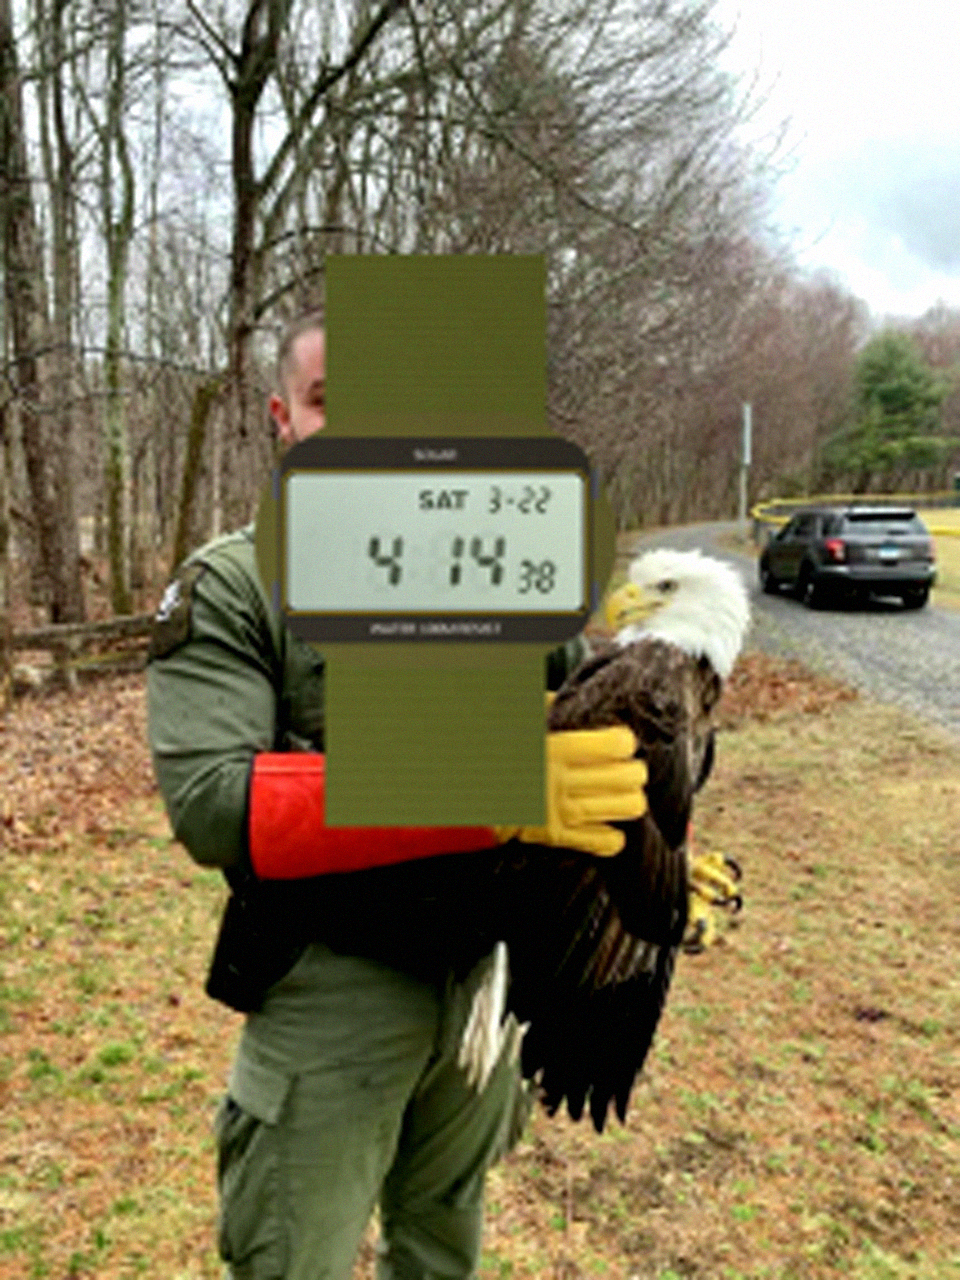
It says 4:14:38
